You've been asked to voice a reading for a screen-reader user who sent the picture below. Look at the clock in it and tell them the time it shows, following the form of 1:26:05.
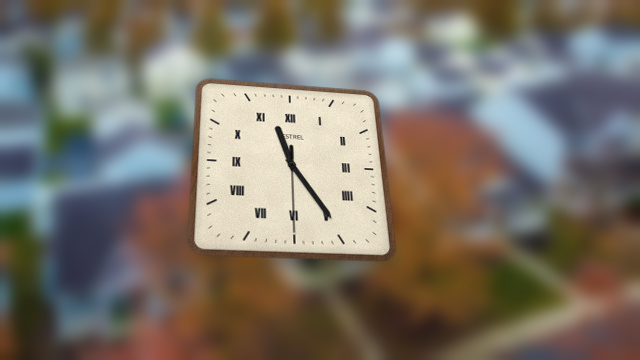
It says 11:24:30
